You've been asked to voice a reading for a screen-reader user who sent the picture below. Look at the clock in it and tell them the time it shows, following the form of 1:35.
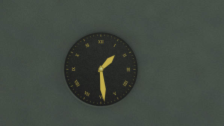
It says 1:29
